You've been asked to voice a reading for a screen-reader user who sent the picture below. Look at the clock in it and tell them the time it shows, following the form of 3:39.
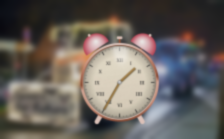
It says 1:35
